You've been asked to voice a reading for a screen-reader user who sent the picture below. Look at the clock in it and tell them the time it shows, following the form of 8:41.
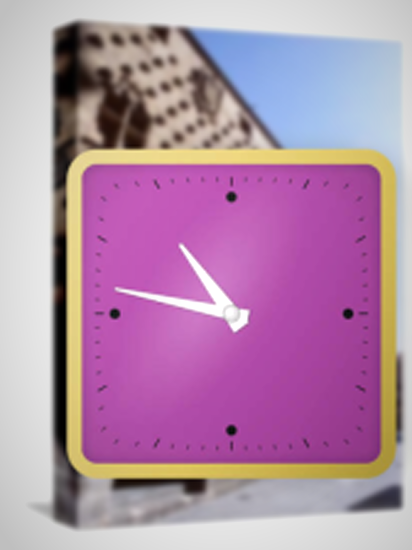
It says 10:47
